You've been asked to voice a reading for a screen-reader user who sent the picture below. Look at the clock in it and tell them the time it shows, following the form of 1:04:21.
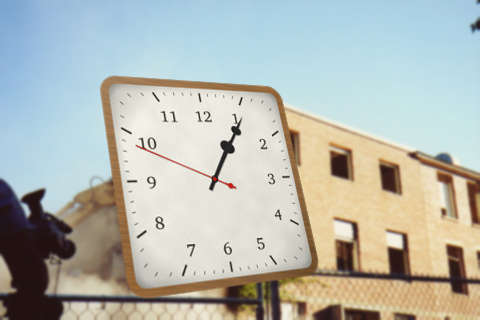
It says 1:05:49
